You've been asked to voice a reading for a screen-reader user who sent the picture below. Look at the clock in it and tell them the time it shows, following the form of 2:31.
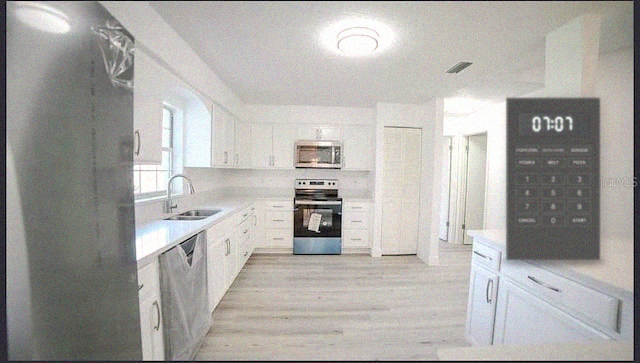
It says 7:07
